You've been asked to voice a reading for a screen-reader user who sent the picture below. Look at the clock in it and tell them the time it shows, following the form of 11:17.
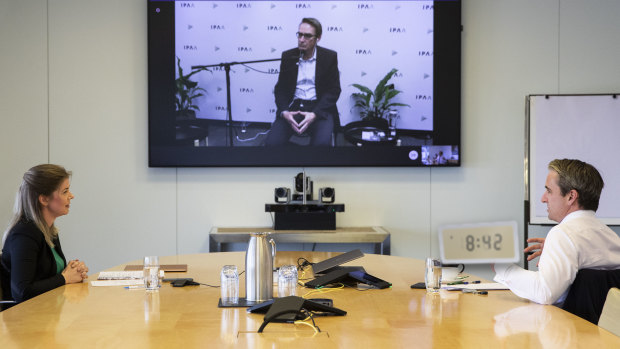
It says 8:42
